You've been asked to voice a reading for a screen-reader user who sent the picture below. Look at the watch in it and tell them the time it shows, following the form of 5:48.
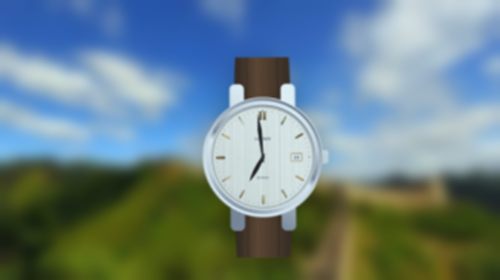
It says 6:59
